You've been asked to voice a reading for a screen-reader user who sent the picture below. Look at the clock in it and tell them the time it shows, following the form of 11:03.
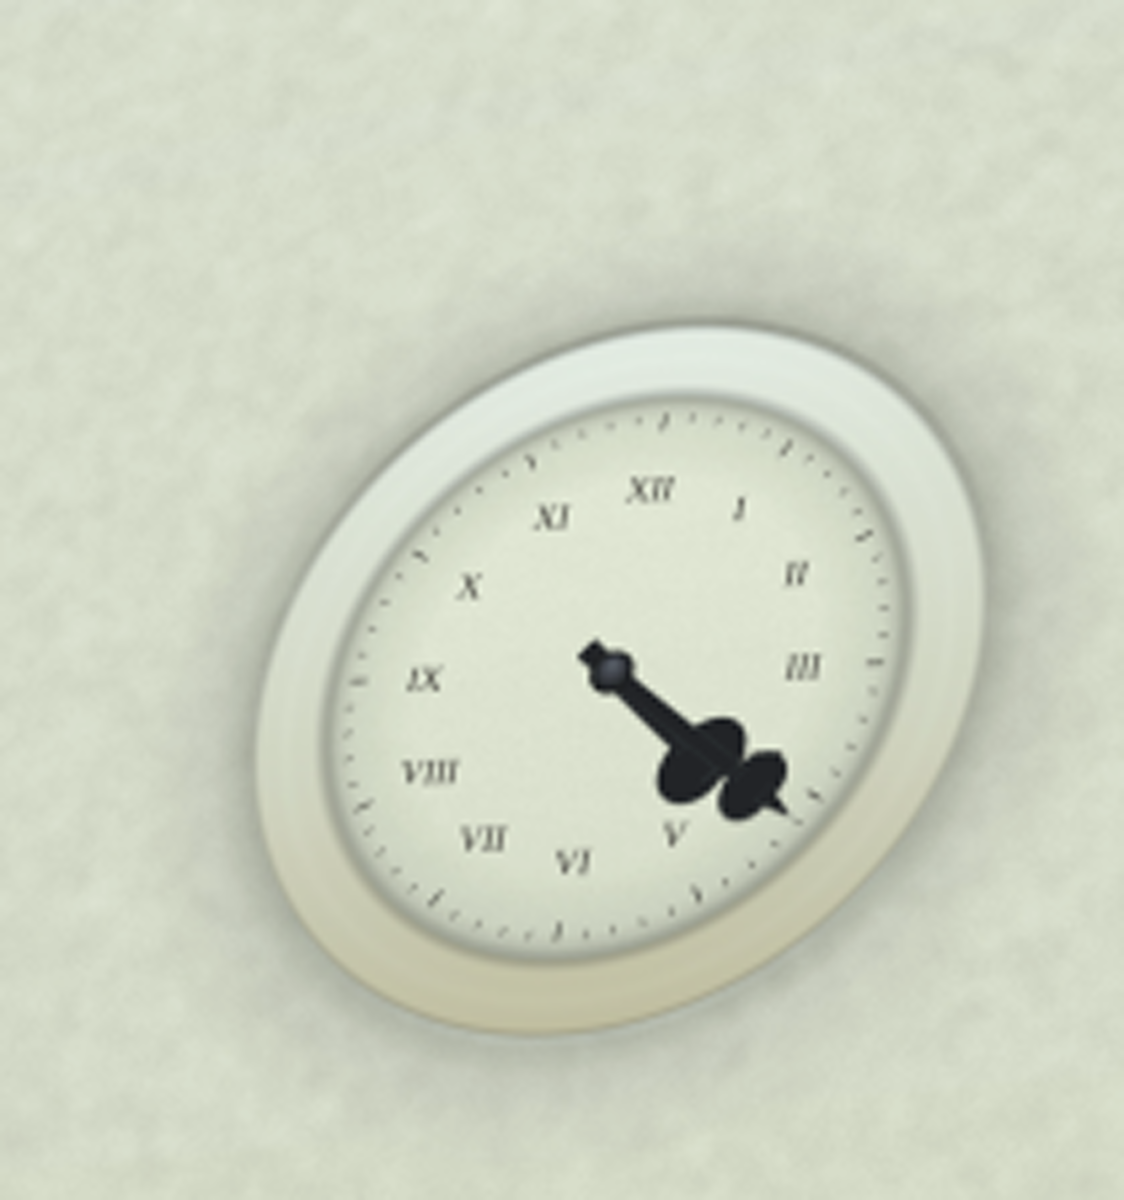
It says 4:21
